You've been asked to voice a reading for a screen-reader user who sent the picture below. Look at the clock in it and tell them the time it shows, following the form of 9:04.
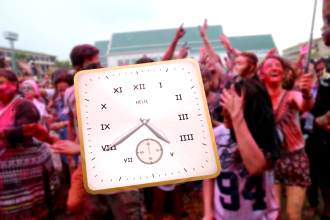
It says 4:40
